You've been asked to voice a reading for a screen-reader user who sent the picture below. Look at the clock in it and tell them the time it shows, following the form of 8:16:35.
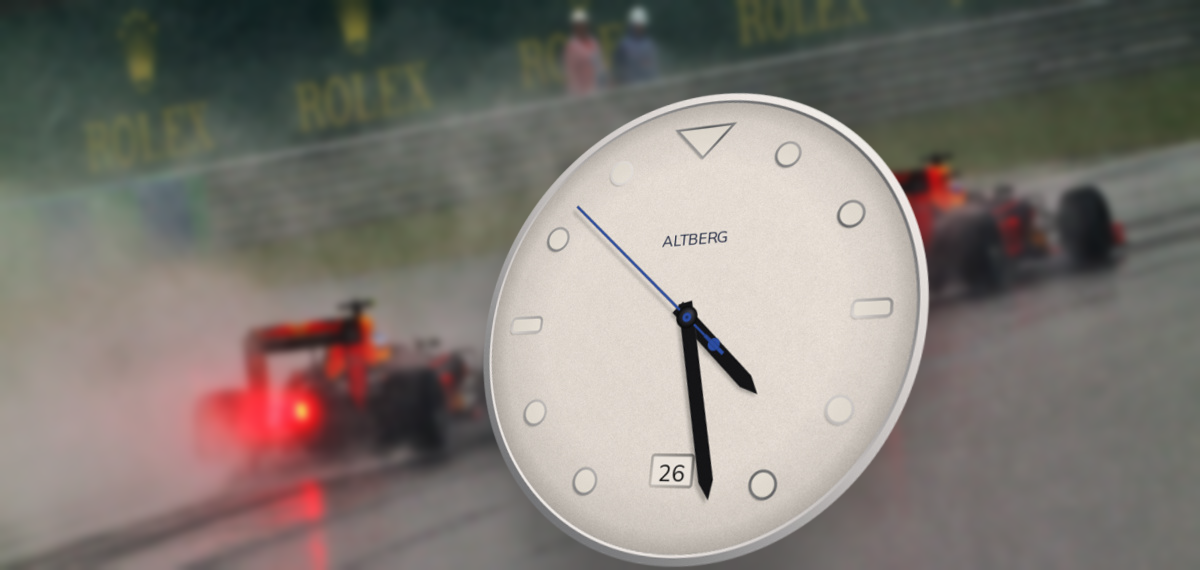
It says 4:27:52
